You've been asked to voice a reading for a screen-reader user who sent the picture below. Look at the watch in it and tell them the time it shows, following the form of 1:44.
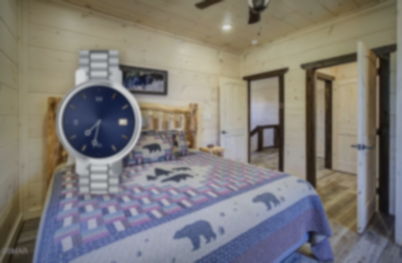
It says 7:32
